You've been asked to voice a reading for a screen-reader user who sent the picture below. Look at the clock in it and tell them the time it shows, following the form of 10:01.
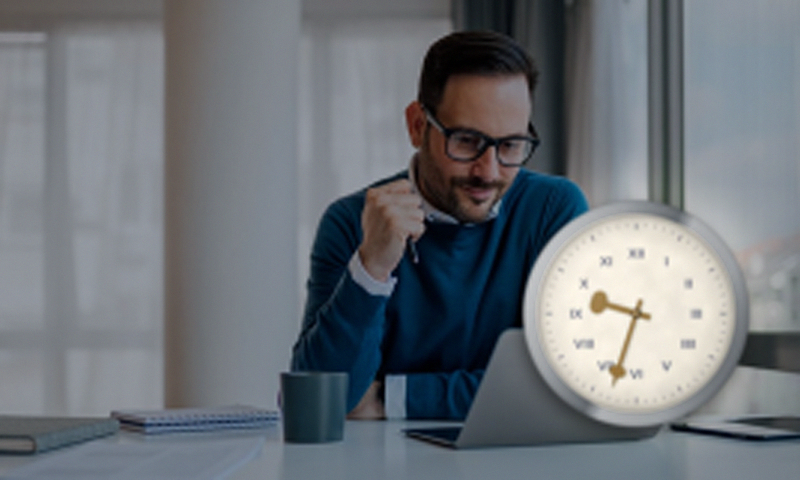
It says 9:33
